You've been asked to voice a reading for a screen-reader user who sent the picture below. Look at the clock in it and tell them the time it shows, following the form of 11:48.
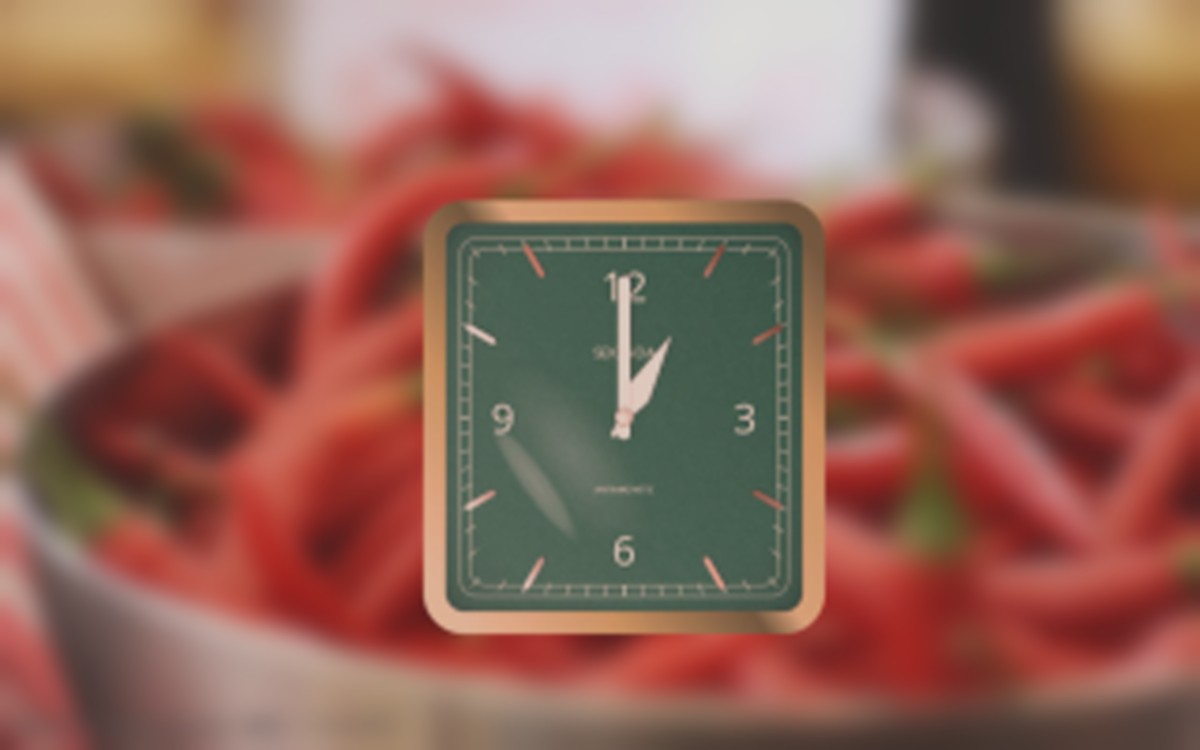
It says 1:00
